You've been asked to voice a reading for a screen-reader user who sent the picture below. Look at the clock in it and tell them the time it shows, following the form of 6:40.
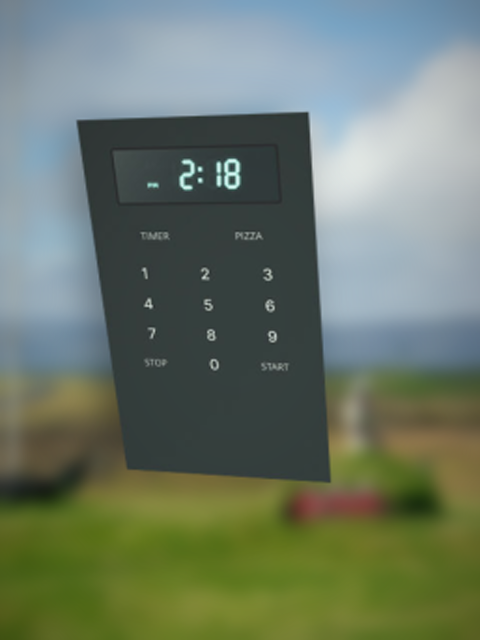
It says 2:18
